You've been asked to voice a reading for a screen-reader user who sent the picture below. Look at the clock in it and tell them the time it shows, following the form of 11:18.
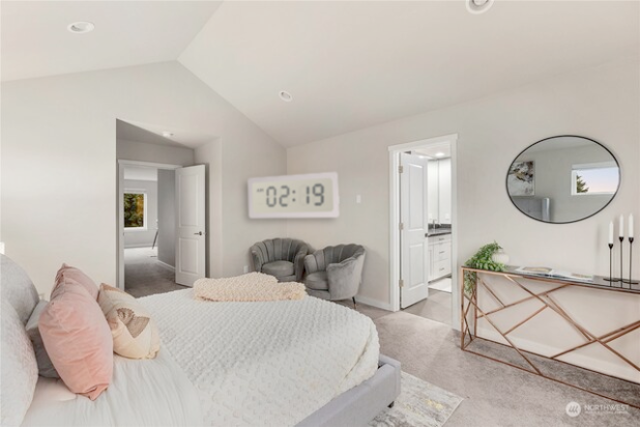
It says 2:19
